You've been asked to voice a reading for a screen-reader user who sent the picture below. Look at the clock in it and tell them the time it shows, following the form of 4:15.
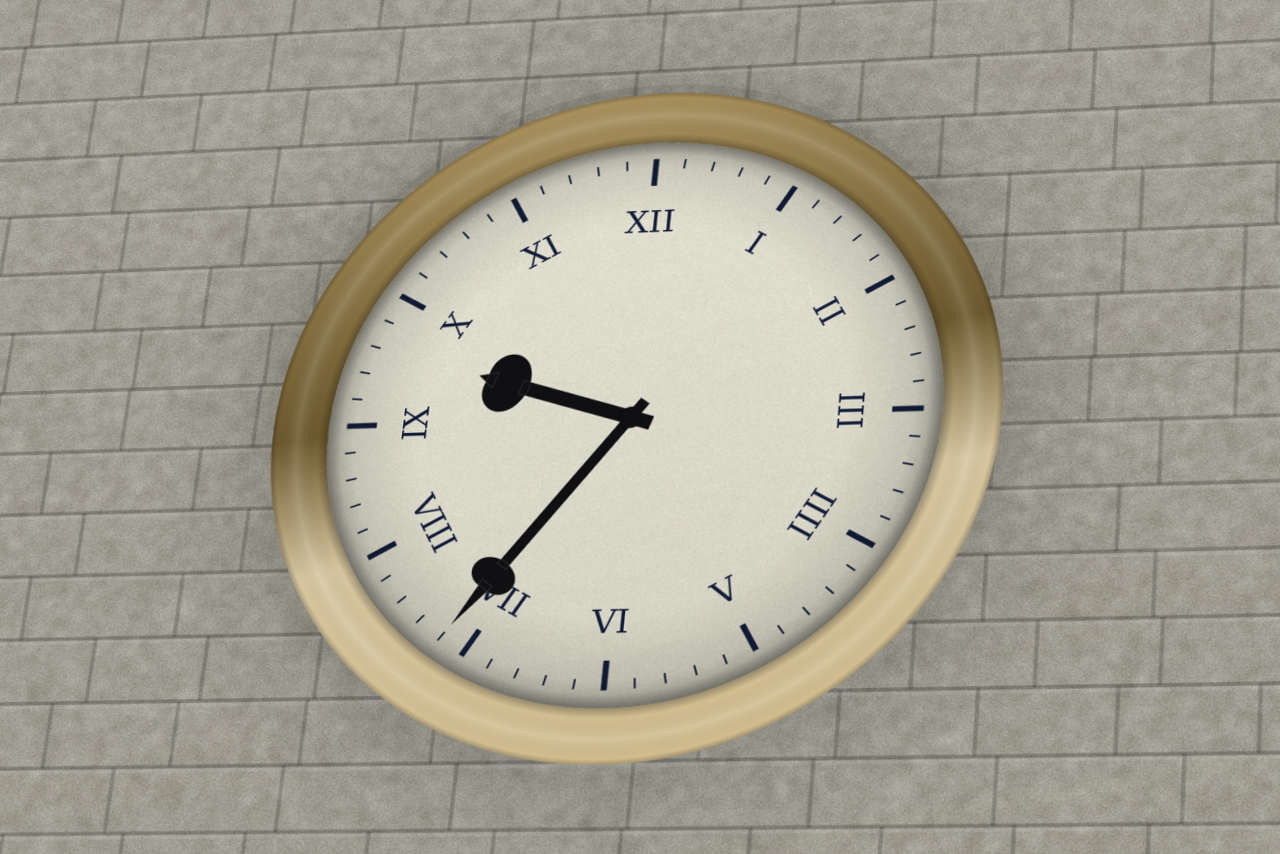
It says 9:36
